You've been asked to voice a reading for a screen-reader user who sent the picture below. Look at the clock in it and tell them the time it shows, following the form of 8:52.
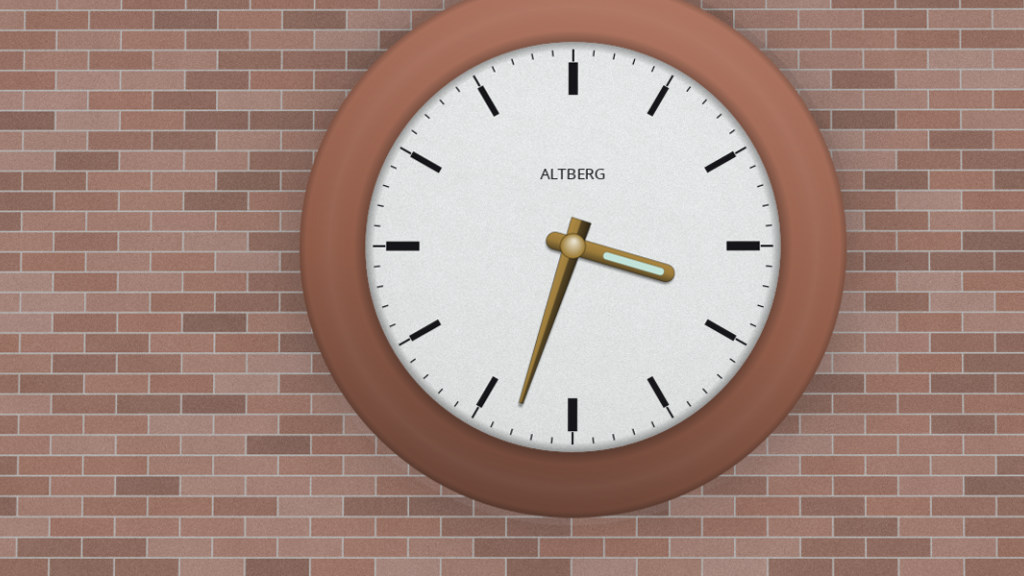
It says 3:33
